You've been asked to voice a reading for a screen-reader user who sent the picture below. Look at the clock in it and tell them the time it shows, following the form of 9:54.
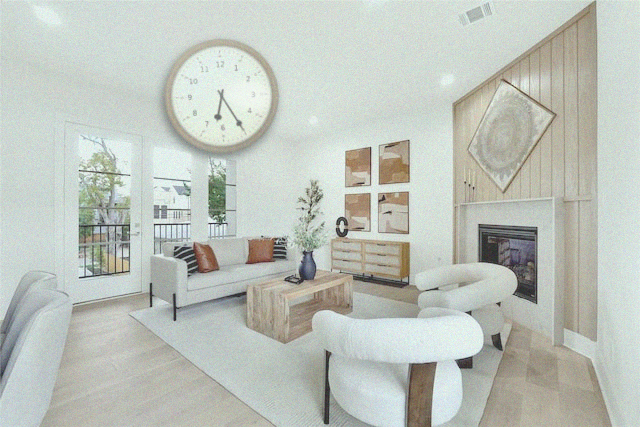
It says 6:25
